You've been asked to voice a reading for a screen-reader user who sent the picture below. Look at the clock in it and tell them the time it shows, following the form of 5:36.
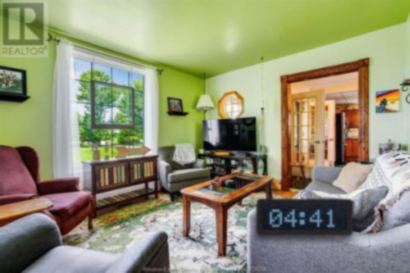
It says 4:41
